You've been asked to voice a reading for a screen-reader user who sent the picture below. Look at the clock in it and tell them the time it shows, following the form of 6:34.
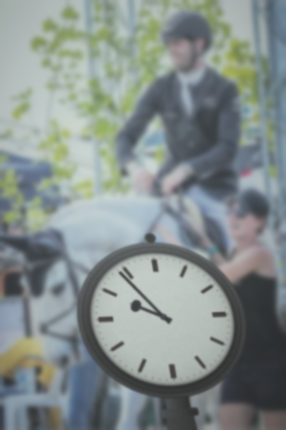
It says 9:54
